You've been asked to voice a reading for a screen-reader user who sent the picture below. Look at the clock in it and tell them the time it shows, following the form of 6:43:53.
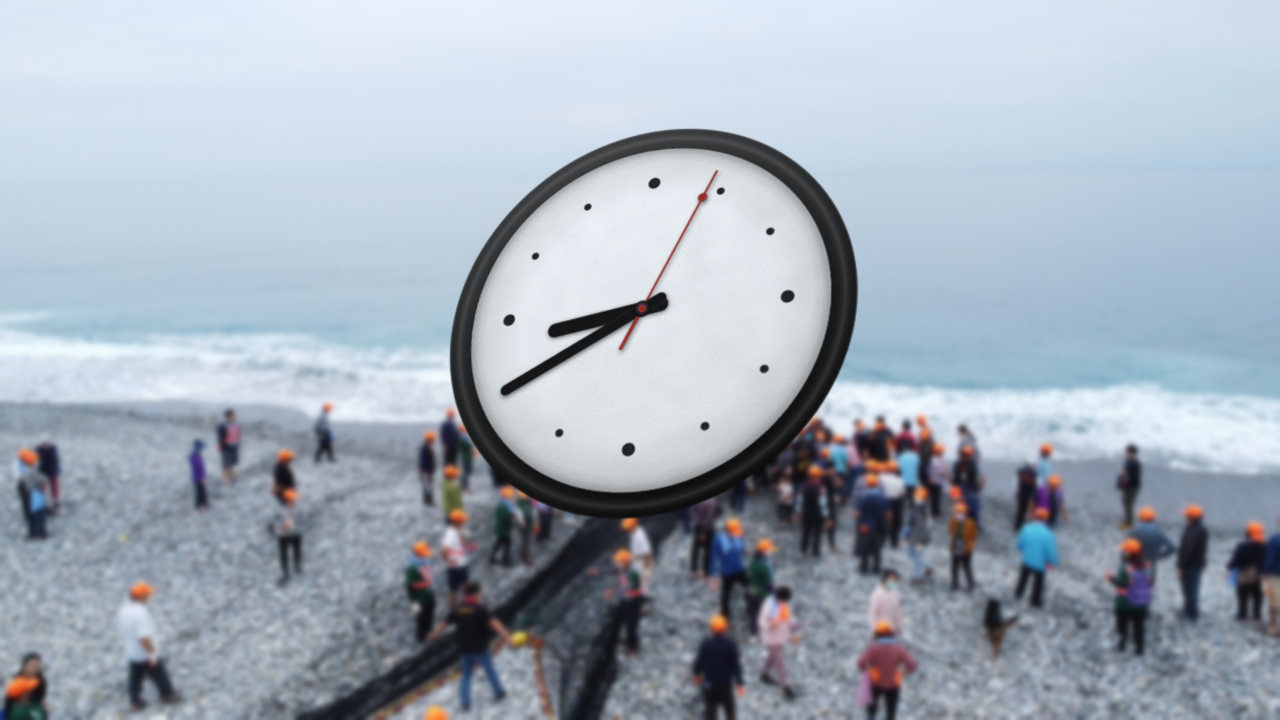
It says 8:40:04
